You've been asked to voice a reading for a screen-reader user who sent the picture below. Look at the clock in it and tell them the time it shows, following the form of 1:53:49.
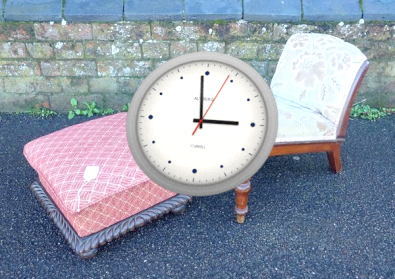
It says 2:59:04
